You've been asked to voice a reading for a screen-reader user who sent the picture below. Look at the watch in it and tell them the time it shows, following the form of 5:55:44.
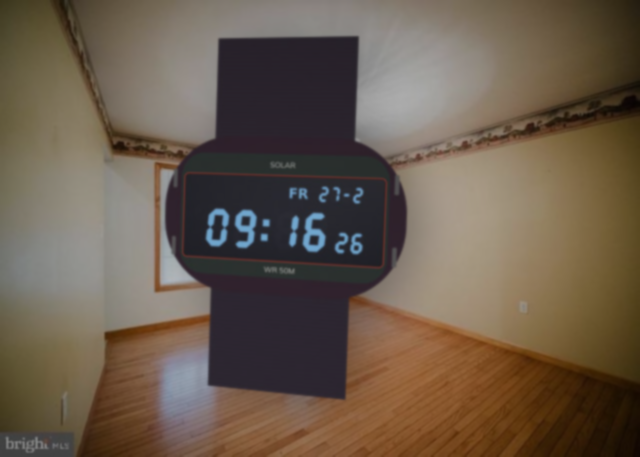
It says 9:16:26
